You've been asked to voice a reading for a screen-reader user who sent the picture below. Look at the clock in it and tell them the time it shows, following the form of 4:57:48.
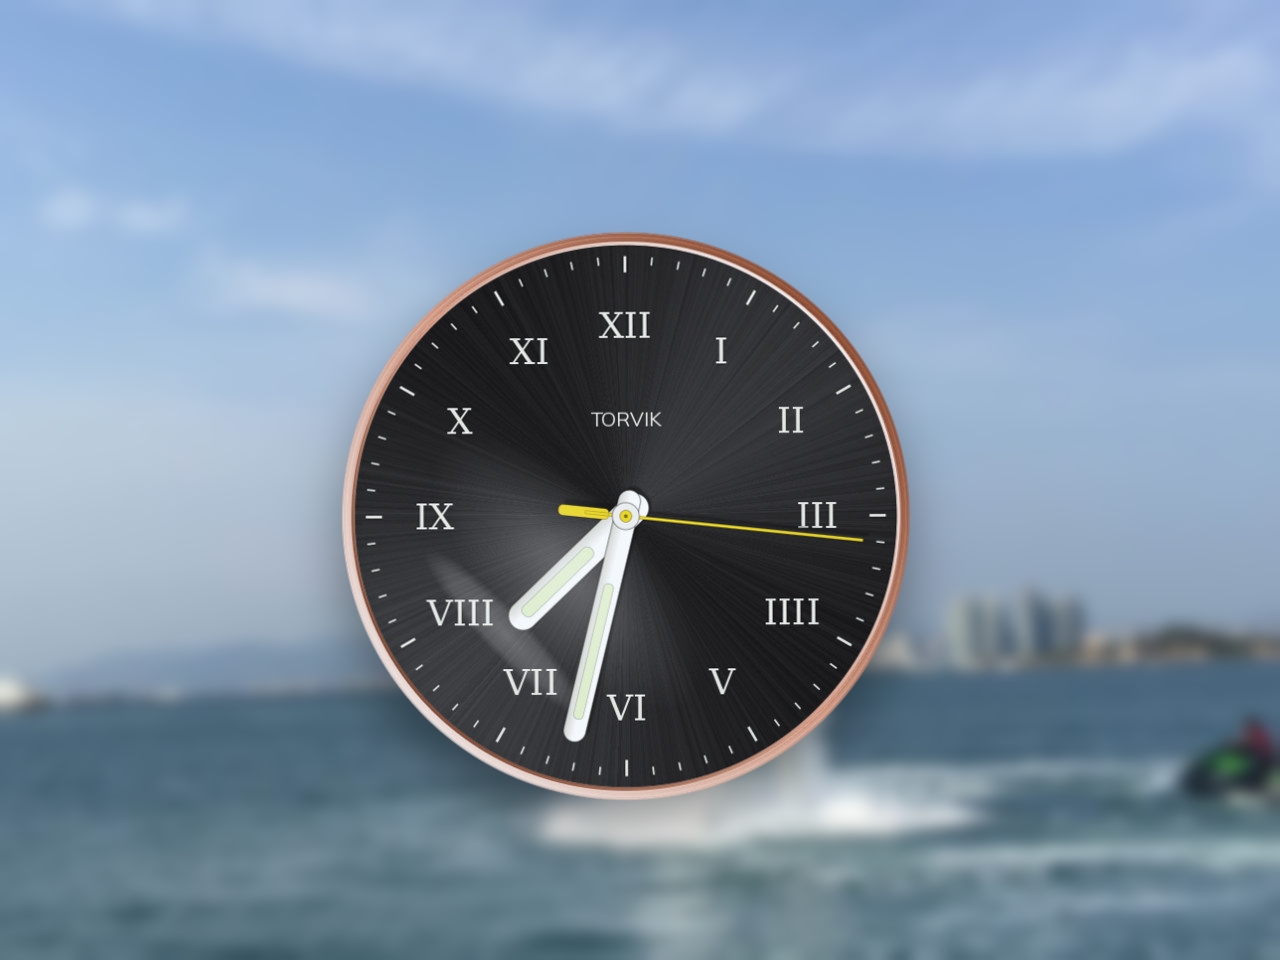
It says 7:32:16
